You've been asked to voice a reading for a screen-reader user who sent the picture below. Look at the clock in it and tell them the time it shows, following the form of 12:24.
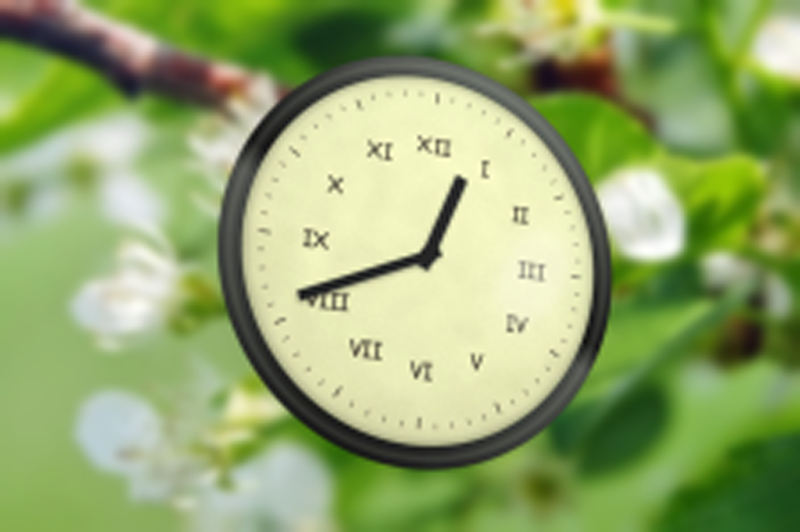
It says 12:41
